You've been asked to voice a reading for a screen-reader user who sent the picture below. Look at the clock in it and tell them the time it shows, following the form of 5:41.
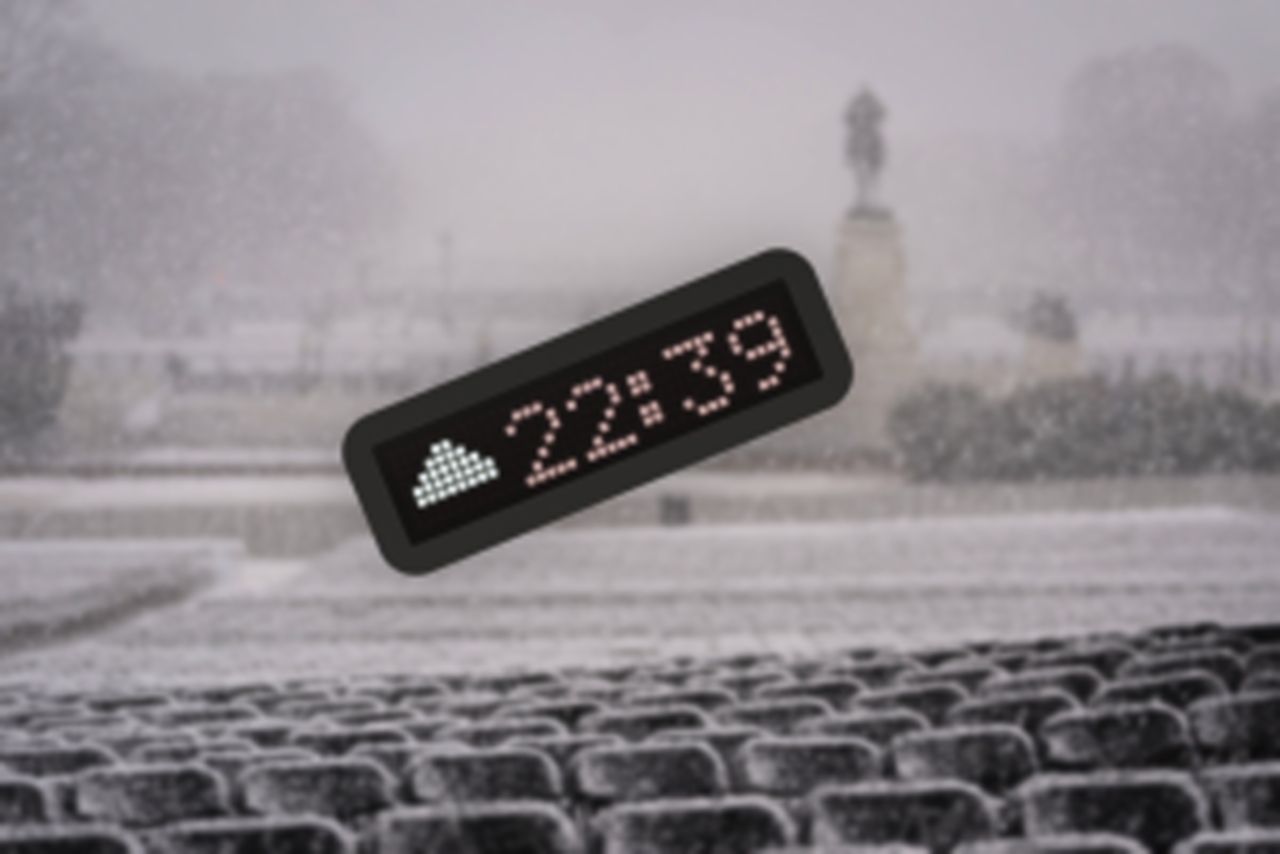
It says 22:39
